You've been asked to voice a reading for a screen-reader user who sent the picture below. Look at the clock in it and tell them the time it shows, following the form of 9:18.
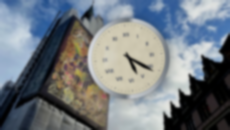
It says 5:21
